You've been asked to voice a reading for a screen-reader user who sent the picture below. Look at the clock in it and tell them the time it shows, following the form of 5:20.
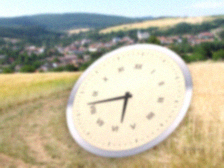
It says 5:42
